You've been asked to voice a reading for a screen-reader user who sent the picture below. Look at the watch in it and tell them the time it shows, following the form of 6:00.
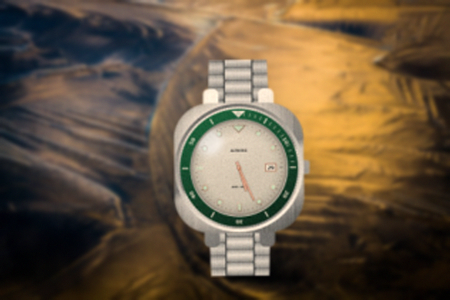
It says 5:26
